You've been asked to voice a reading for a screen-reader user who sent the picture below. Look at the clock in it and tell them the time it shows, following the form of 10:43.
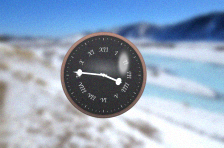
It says 3:46
